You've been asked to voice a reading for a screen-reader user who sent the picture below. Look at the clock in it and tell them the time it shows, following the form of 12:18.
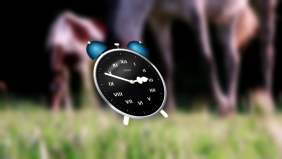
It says 2:49
